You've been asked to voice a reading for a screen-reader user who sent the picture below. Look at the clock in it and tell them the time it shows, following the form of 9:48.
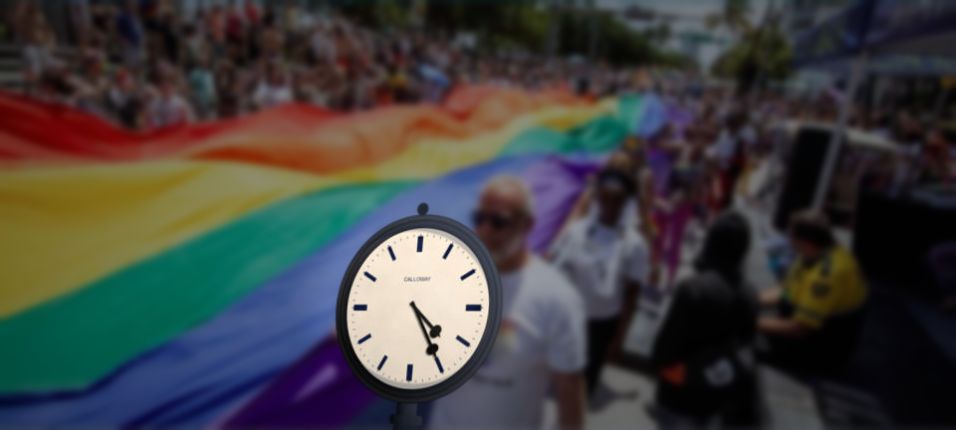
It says 4:25
